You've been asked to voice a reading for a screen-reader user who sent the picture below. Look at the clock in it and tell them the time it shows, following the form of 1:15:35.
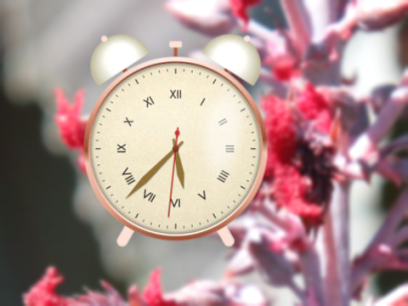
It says 5:37:31
